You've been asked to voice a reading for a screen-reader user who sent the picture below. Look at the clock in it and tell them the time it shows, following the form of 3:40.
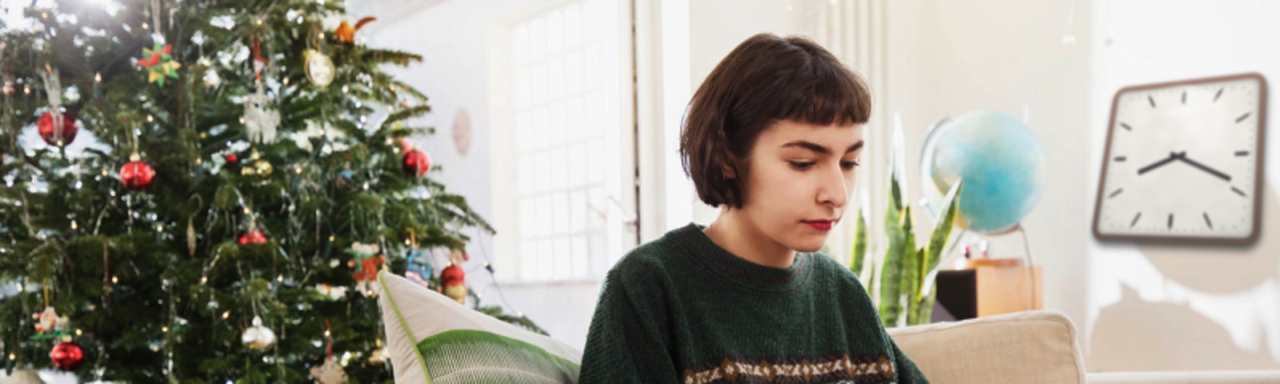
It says 8:19
